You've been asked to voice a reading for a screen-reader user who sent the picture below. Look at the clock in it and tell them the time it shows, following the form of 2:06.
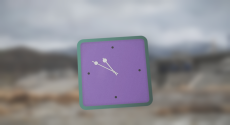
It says 10:50
